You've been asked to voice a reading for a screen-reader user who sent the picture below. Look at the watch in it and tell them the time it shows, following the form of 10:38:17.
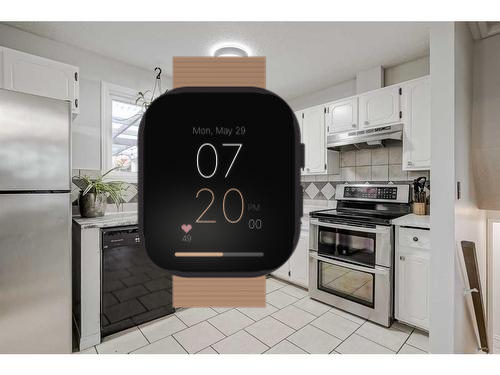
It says 7:20:00
